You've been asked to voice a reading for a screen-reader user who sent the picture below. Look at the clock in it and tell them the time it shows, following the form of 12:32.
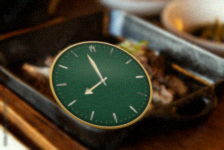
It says 7:58
